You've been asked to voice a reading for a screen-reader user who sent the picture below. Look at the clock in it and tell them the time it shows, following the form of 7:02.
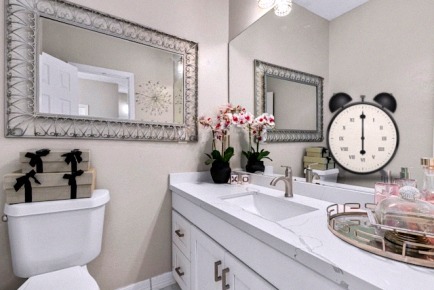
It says 6:00
